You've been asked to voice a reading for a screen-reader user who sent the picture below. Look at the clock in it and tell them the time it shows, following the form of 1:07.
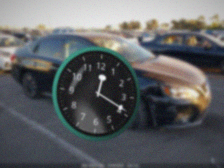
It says 12:19
